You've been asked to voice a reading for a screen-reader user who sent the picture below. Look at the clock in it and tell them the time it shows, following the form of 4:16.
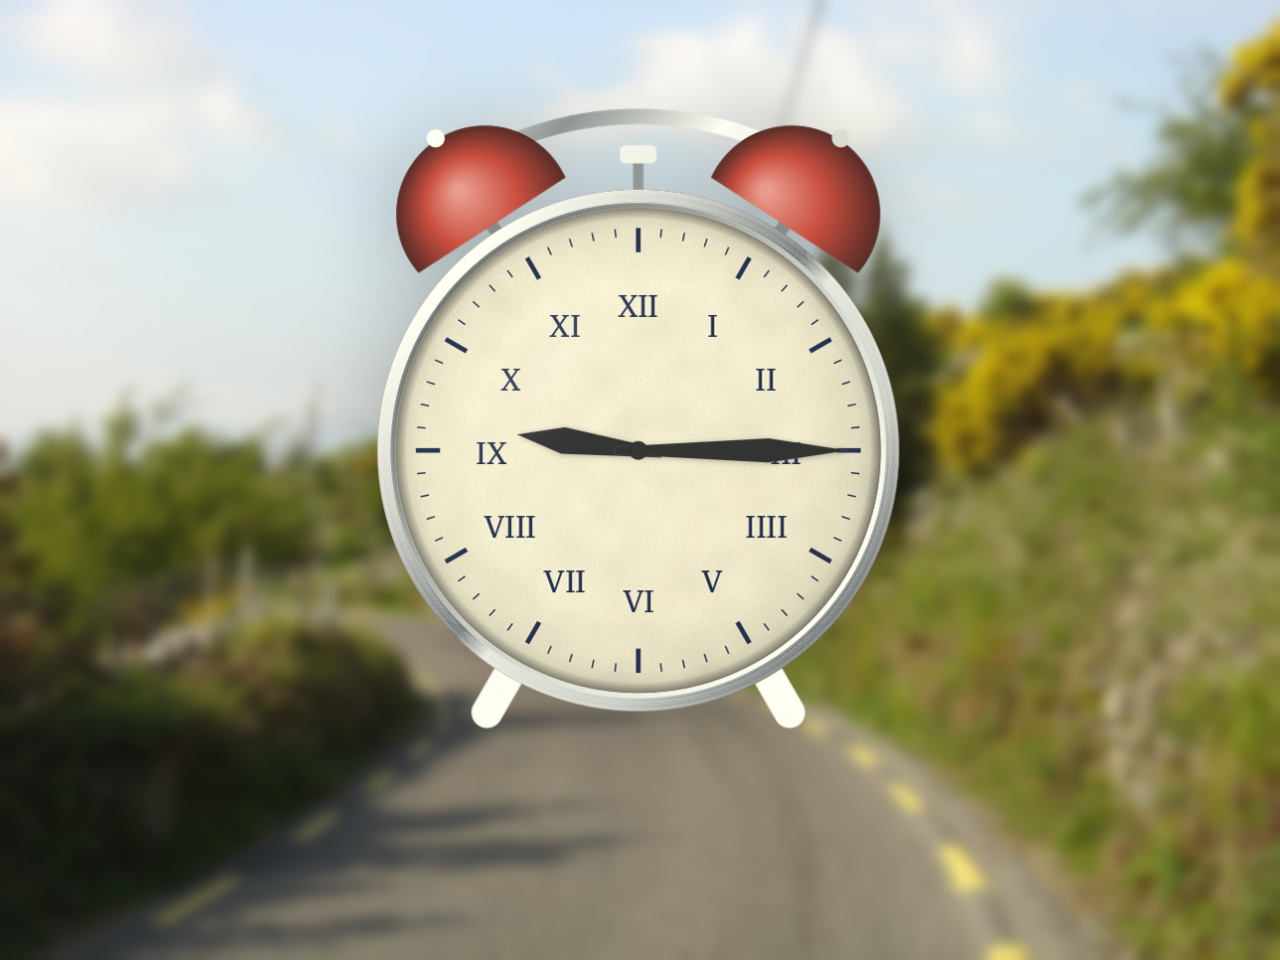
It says 9:15
